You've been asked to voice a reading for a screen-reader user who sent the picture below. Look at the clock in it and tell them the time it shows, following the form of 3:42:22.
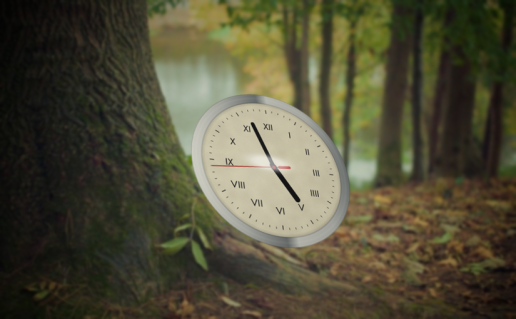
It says 4:56:44
